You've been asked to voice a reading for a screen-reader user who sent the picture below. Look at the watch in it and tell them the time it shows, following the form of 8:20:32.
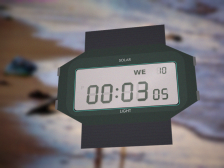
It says 0:03:05
